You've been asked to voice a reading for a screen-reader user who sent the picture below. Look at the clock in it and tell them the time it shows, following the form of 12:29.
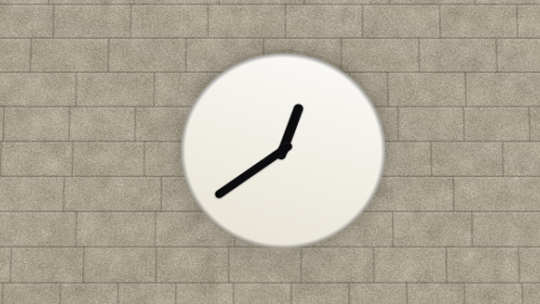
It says 12:39
